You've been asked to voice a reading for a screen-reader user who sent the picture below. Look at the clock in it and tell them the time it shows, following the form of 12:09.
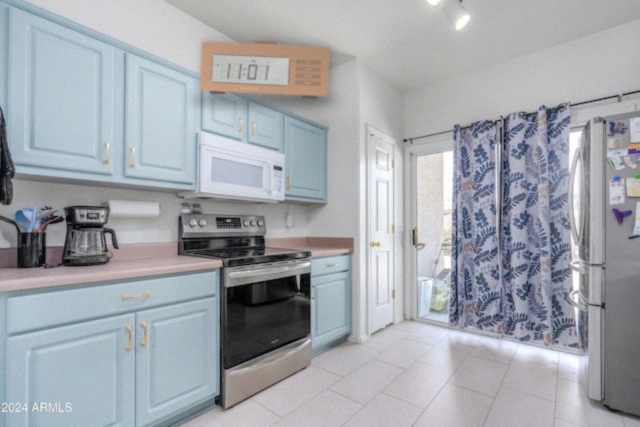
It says 11:01
